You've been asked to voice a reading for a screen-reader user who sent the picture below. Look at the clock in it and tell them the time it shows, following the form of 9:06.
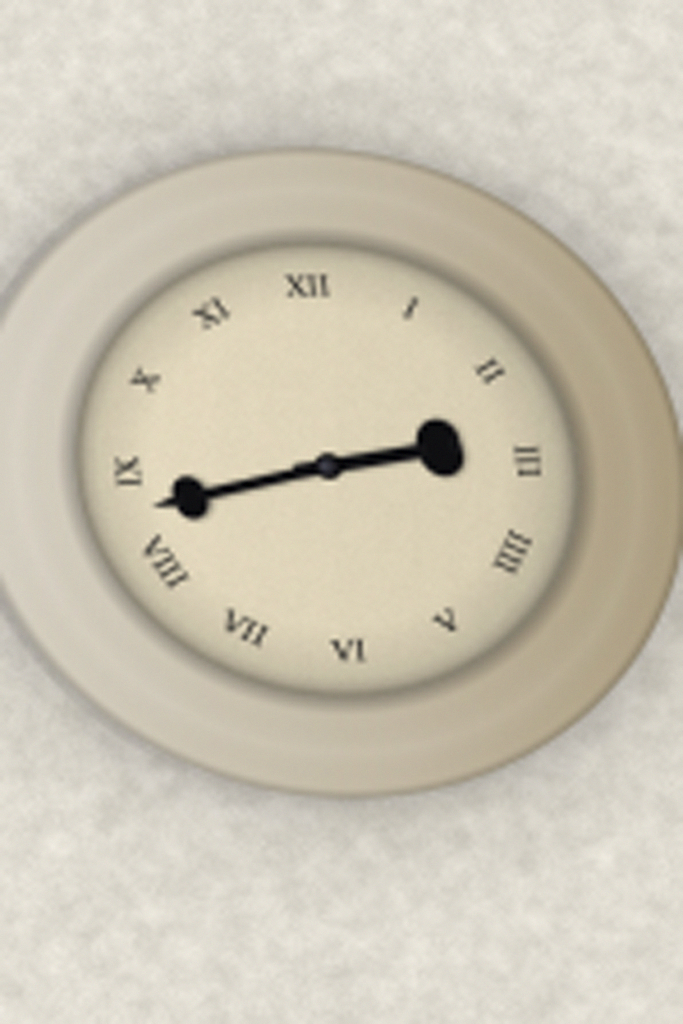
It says 2:43
